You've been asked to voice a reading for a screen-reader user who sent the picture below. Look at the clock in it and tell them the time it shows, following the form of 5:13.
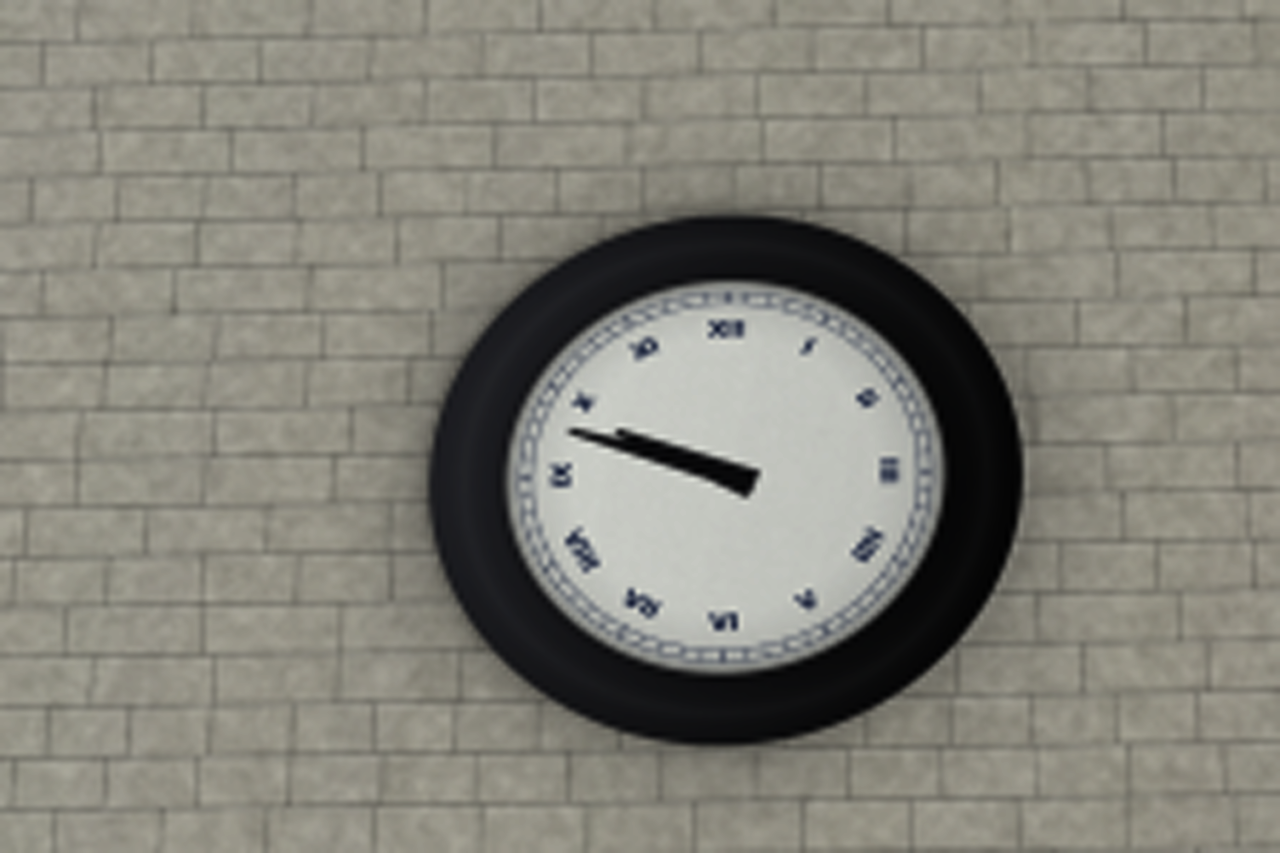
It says 9:48
